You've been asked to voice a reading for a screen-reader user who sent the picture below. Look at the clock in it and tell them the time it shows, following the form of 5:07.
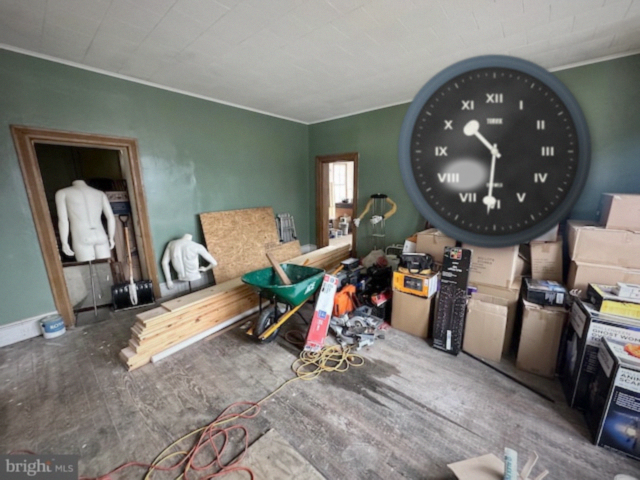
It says 10:31
